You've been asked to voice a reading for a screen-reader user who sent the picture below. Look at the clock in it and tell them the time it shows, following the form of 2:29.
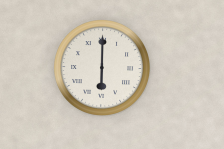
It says 6:00
